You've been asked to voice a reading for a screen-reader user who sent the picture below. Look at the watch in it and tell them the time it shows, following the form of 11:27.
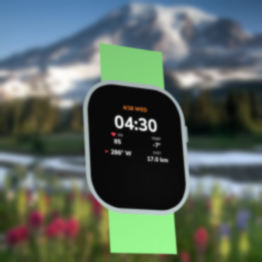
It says 4:30
